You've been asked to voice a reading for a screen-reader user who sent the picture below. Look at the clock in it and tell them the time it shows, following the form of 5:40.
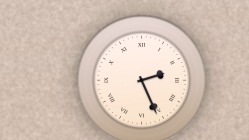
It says 2:26
